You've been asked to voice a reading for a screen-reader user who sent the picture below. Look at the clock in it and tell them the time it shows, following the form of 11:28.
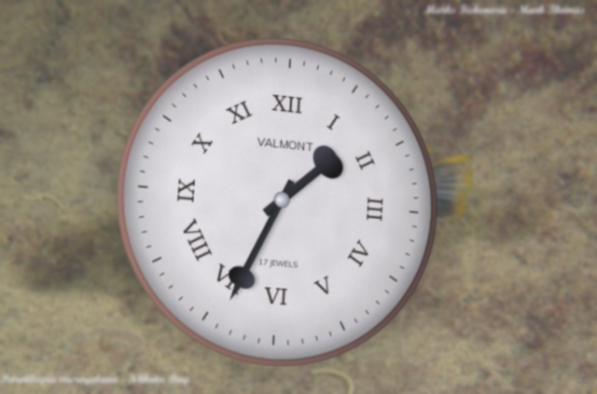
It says 1:34
